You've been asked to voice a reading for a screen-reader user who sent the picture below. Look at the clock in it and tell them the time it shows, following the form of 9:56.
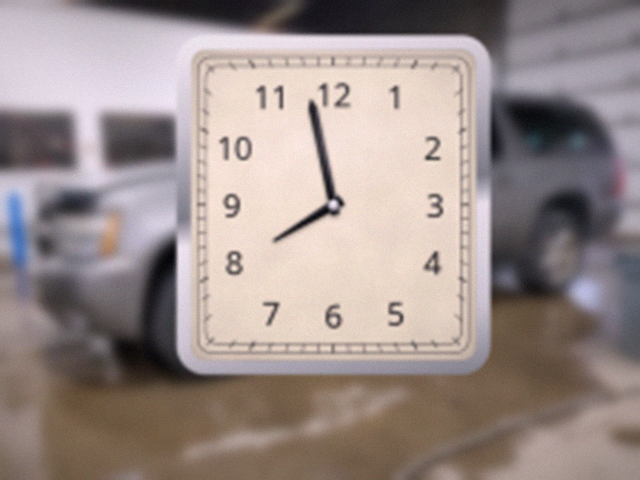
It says 7:58
